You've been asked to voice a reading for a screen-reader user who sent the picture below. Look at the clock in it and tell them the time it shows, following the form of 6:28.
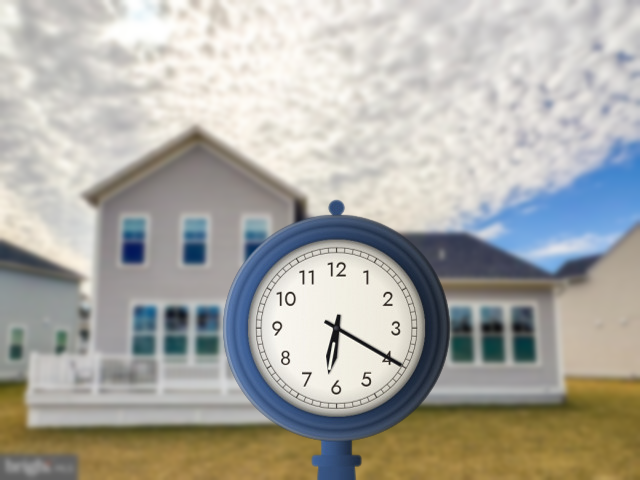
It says 6:20
